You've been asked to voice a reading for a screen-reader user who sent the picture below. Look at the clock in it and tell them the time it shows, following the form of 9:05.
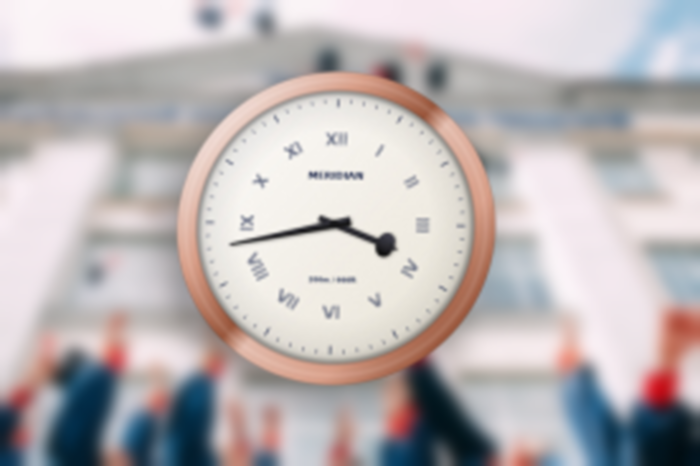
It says 3:43
